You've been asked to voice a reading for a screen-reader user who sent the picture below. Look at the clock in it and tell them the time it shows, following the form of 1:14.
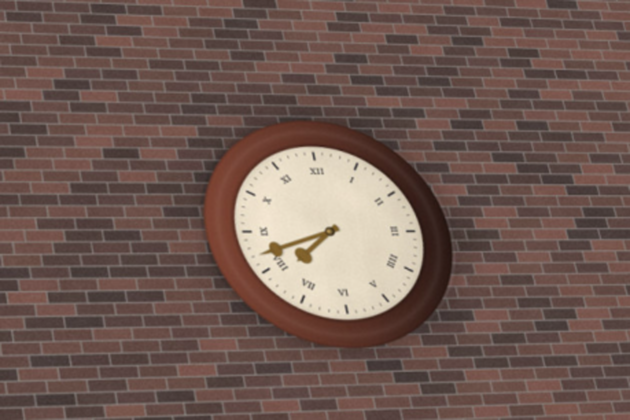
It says 7:42
